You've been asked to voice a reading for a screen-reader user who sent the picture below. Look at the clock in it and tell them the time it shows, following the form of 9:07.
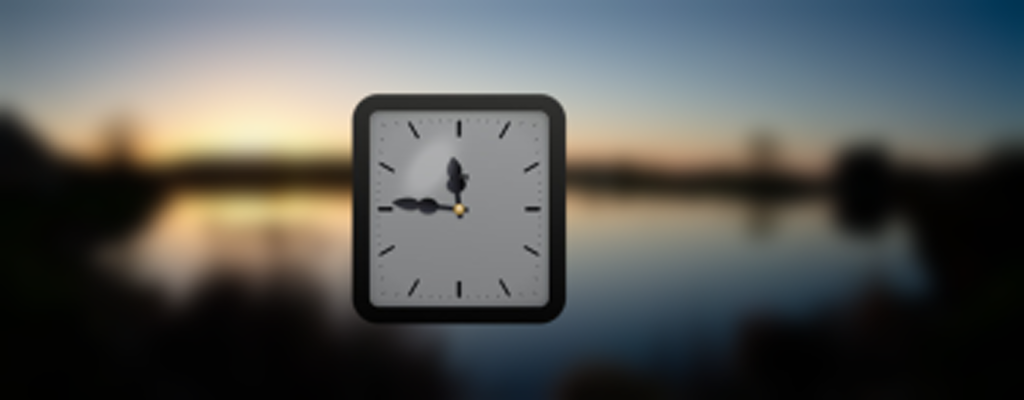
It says 11:46
